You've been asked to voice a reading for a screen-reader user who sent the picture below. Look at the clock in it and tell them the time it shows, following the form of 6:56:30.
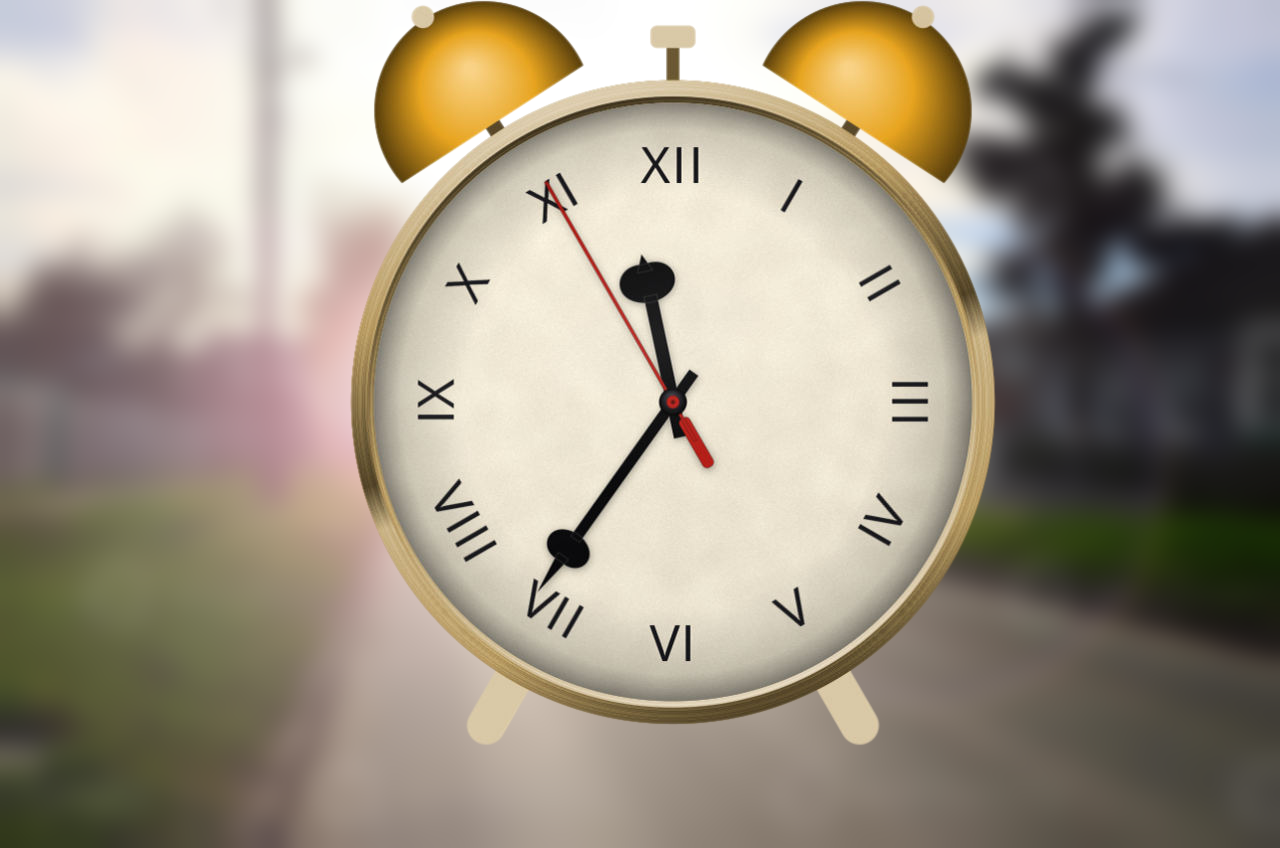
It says 11:35:55
